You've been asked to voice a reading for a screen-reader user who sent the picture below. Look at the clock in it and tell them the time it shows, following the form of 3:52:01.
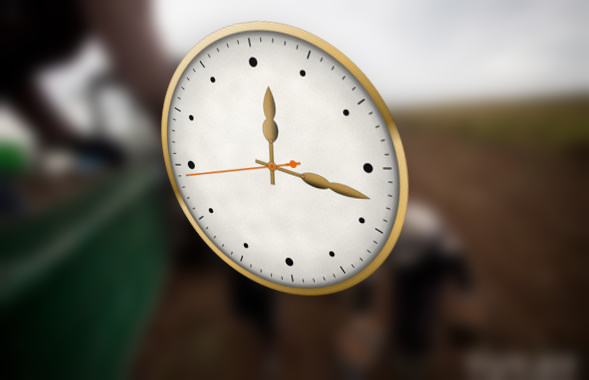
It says 12:17:44
